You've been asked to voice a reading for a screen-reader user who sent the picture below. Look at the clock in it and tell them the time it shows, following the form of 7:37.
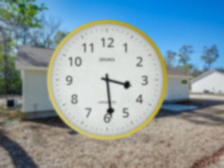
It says 3:29
